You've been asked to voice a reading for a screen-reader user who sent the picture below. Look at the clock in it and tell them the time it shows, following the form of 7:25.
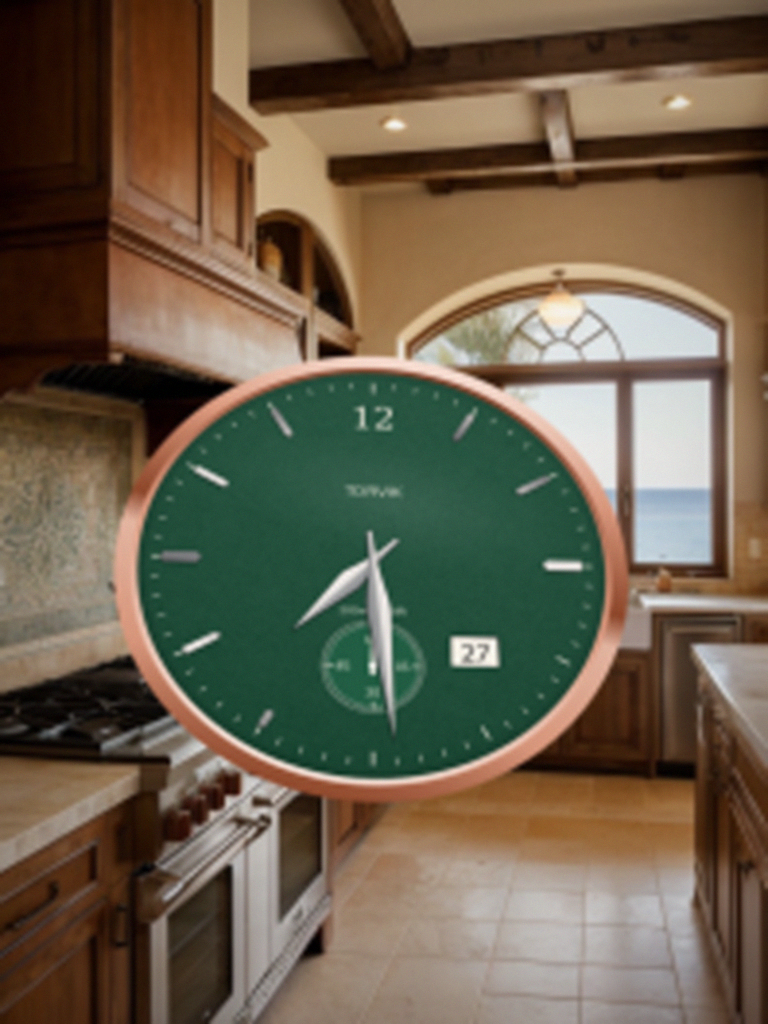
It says 7:29
